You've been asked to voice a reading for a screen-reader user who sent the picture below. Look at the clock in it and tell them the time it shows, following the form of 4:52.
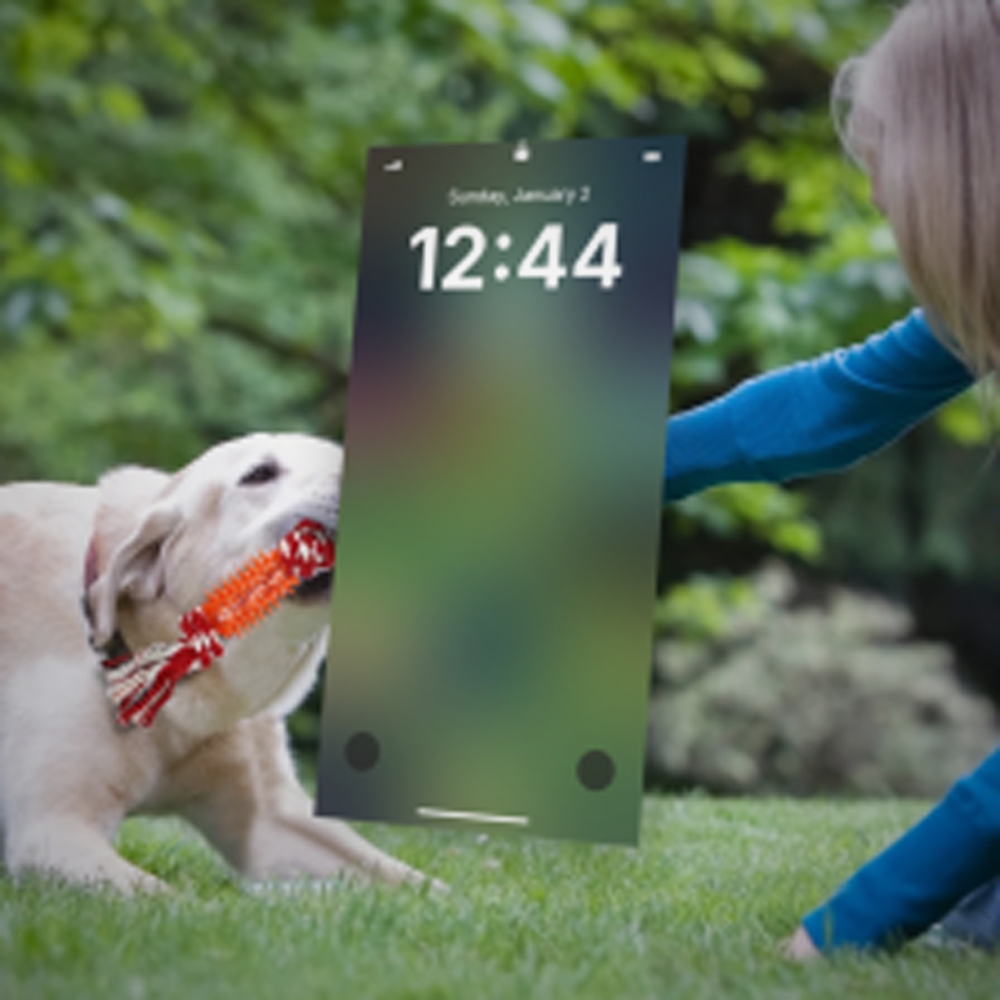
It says 12:44
